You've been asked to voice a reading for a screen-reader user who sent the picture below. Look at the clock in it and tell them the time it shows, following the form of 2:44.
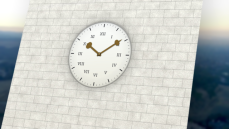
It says 10:09
